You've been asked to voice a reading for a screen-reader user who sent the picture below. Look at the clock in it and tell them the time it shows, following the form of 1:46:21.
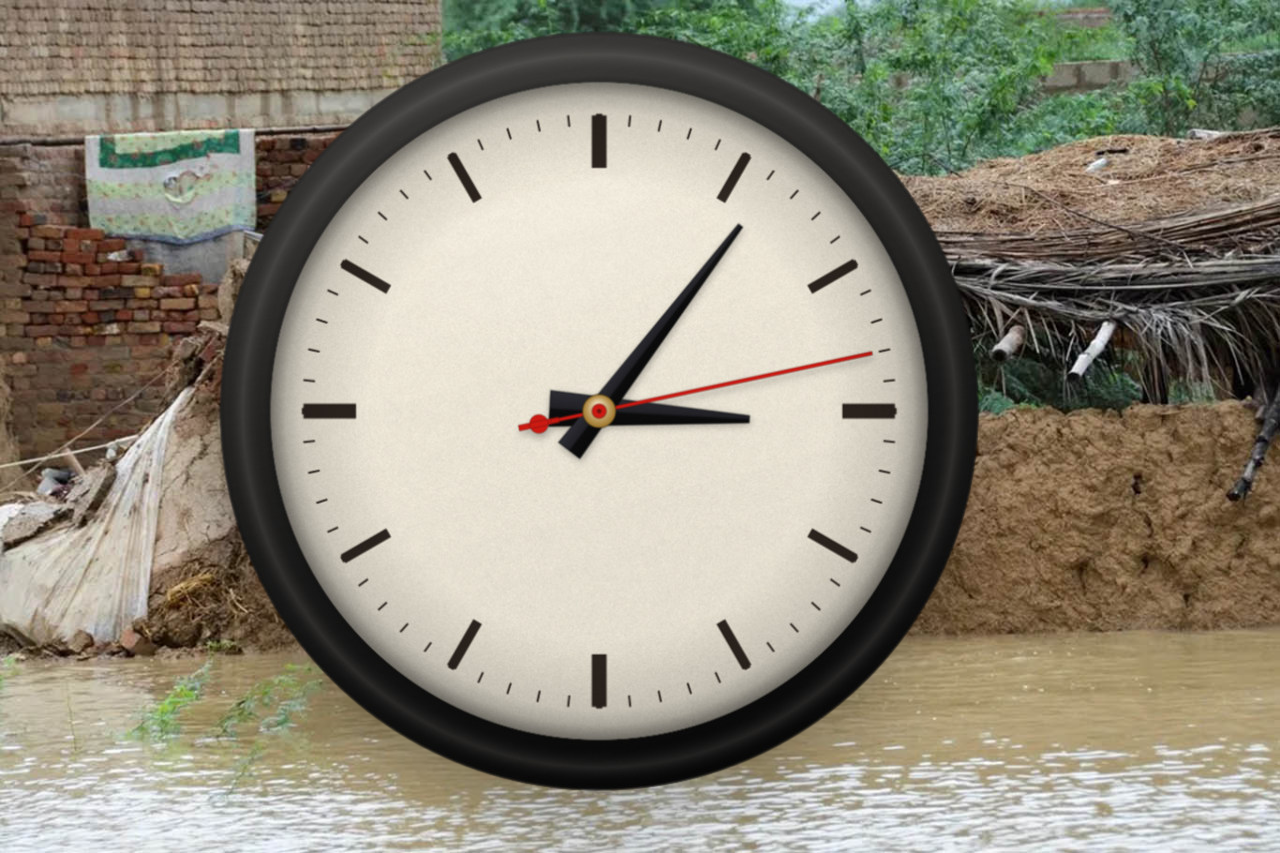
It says 3:06:13
